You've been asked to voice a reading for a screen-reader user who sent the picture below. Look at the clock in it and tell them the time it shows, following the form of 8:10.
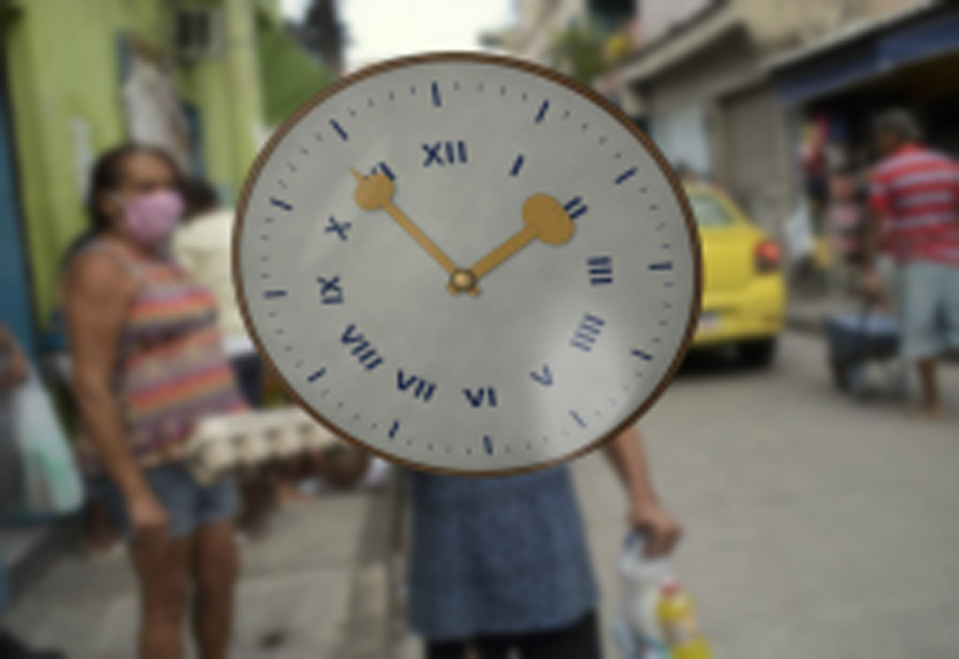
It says 1:54
